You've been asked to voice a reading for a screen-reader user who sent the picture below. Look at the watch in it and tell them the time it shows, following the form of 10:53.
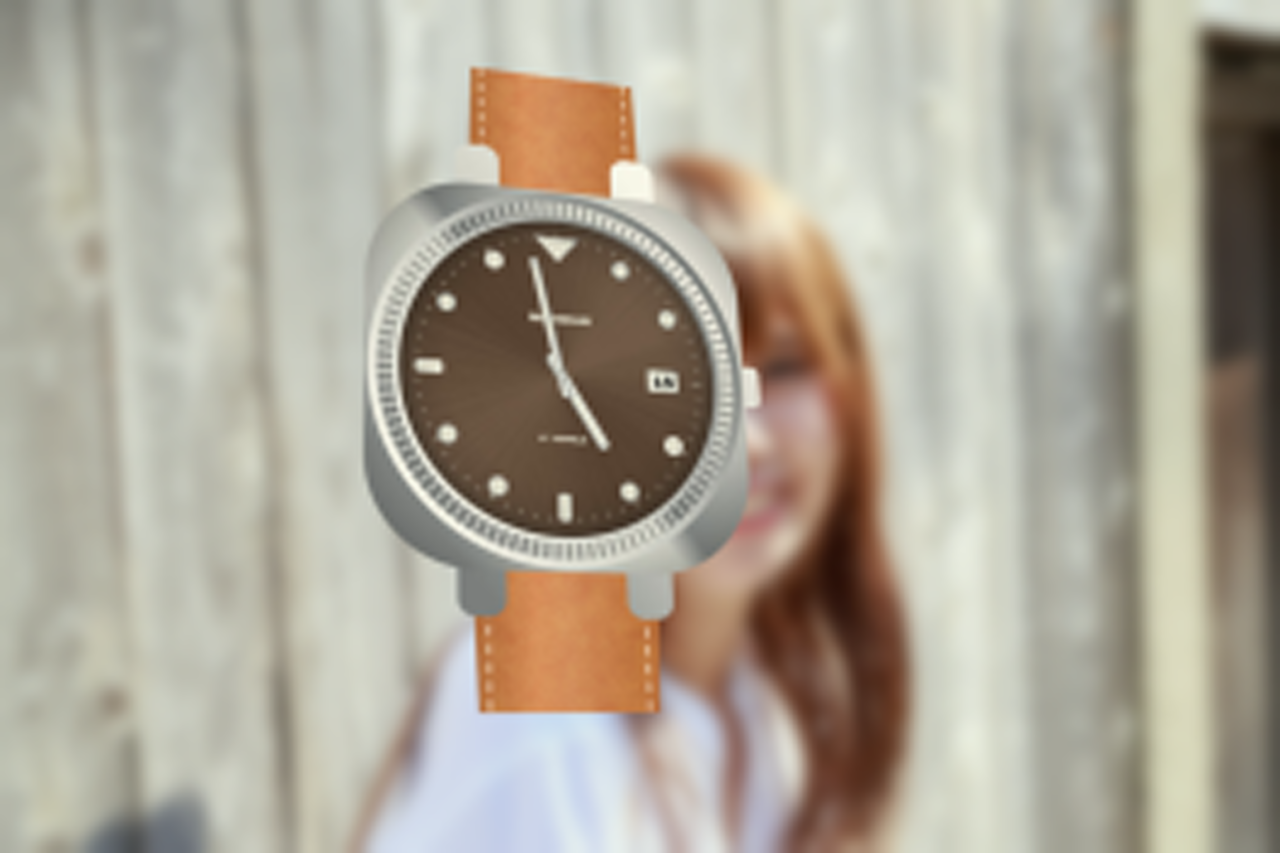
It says 4:58
